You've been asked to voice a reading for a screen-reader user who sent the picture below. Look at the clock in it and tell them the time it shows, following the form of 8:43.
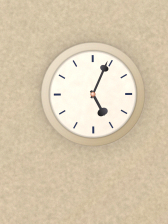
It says 5:04
